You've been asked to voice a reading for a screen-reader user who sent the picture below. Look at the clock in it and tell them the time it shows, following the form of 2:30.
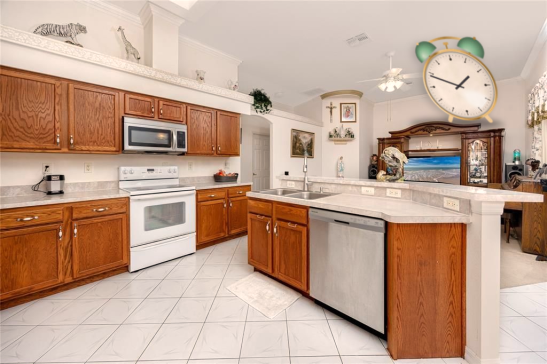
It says 1:49
